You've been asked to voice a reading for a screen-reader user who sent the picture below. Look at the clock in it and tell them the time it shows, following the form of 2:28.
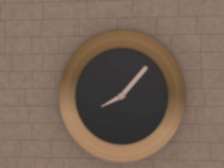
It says 8:07
